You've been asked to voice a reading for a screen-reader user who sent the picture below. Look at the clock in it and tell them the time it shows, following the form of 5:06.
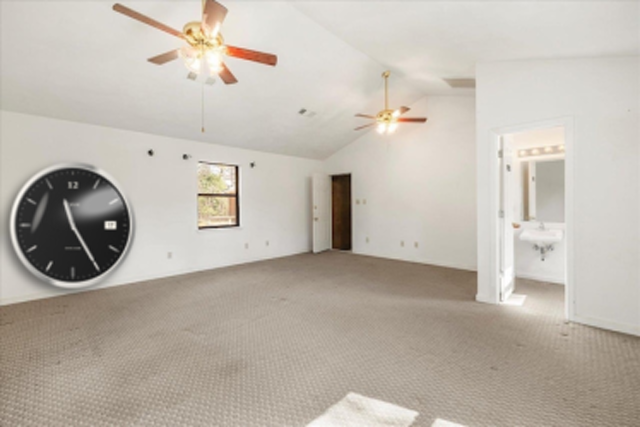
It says 11:25
